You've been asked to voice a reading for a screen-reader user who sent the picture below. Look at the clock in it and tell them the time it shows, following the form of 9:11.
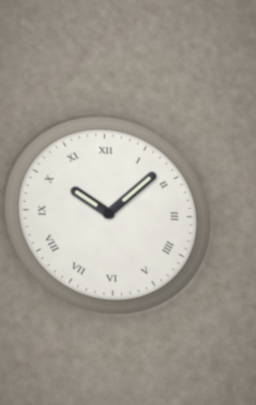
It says 10:08
